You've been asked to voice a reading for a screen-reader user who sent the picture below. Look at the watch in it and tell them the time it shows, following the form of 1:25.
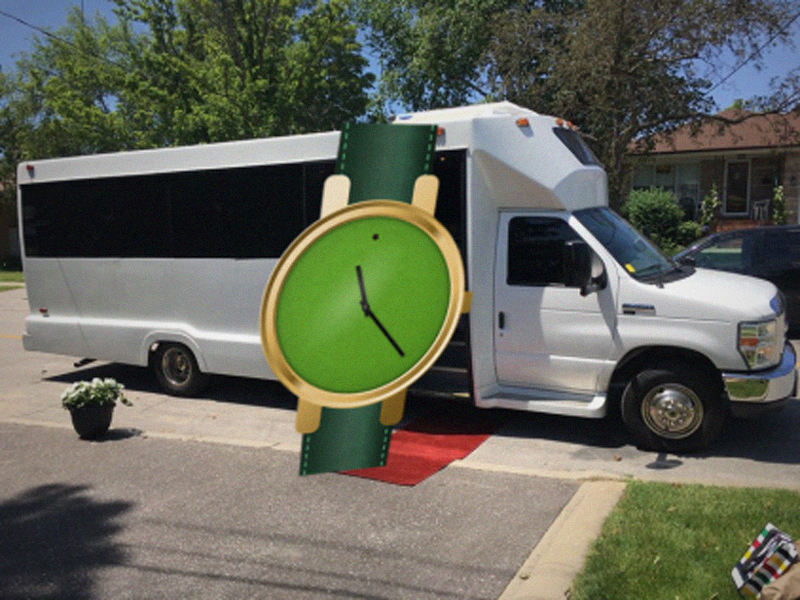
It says 11:23
